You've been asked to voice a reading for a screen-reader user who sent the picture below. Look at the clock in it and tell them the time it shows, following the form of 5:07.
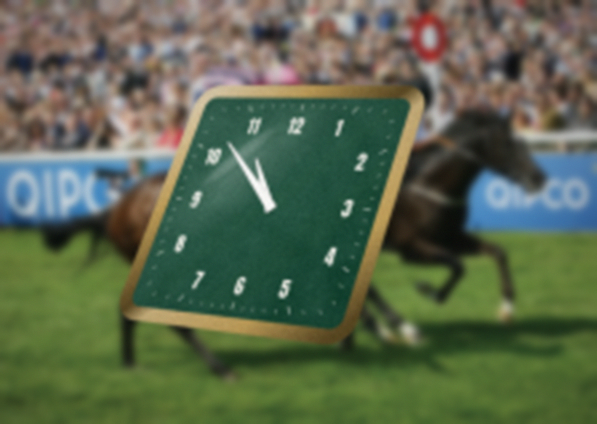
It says 10:52
